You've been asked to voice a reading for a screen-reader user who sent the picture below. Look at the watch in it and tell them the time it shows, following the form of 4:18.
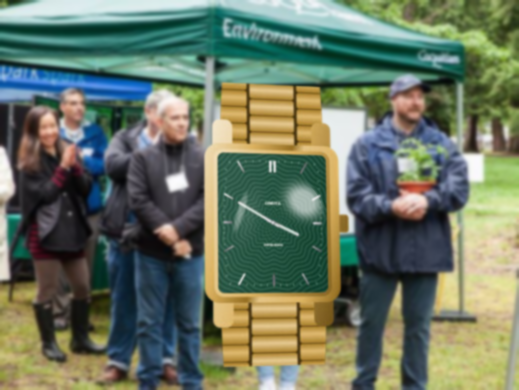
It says 3:50
